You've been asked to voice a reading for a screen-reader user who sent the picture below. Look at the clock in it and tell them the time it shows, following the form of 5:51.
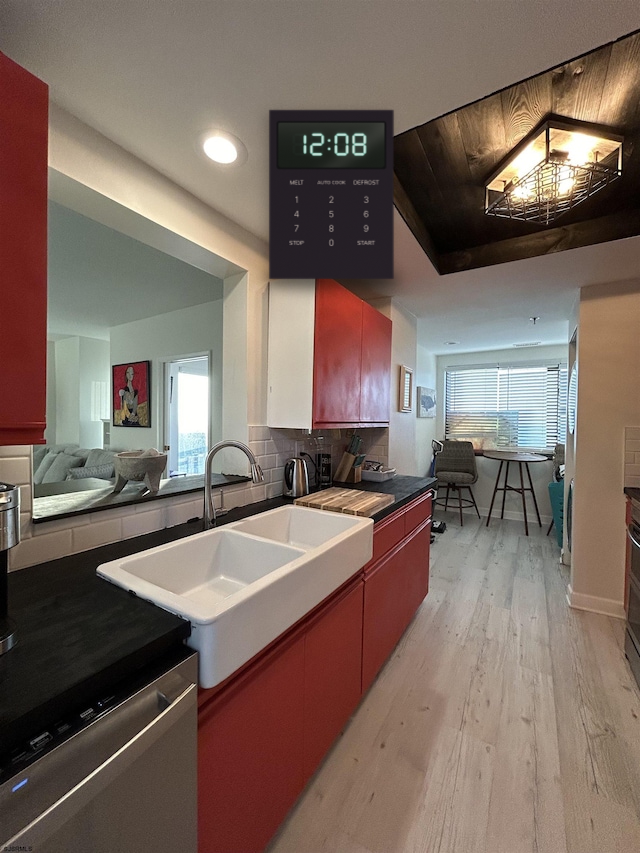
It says 12:08
